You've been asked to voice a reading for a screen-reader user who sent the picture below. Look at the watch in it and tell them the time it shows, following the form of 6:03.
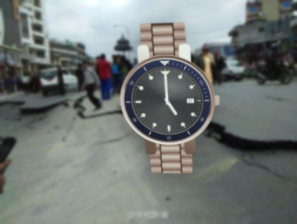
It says 5:00
